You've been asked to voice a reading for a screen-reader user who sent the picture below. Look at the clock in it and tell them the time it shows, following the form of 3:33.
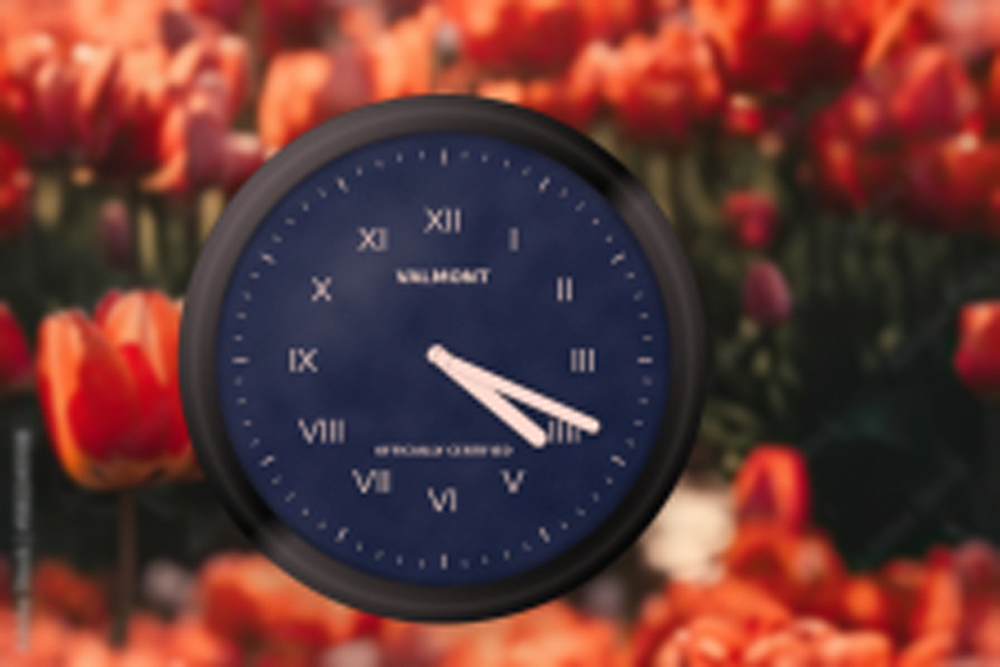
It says 4:19
